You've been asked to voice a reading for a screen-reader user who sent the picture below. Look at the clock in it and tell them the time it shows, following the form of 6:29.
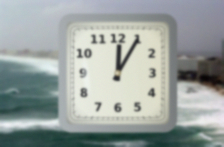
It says 12:05
